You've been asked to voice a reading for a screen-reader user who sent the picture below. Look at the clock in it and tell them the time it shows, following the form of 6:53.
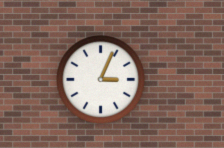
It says 3:04
